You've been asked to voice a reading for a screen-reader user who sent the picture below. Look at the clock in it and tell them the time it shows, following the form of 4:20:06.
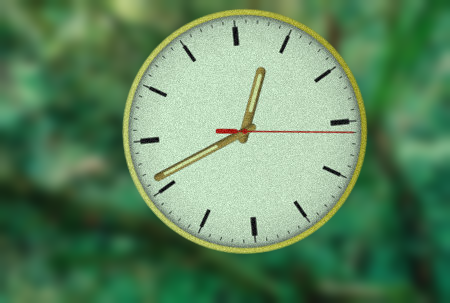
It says 12:41:16
